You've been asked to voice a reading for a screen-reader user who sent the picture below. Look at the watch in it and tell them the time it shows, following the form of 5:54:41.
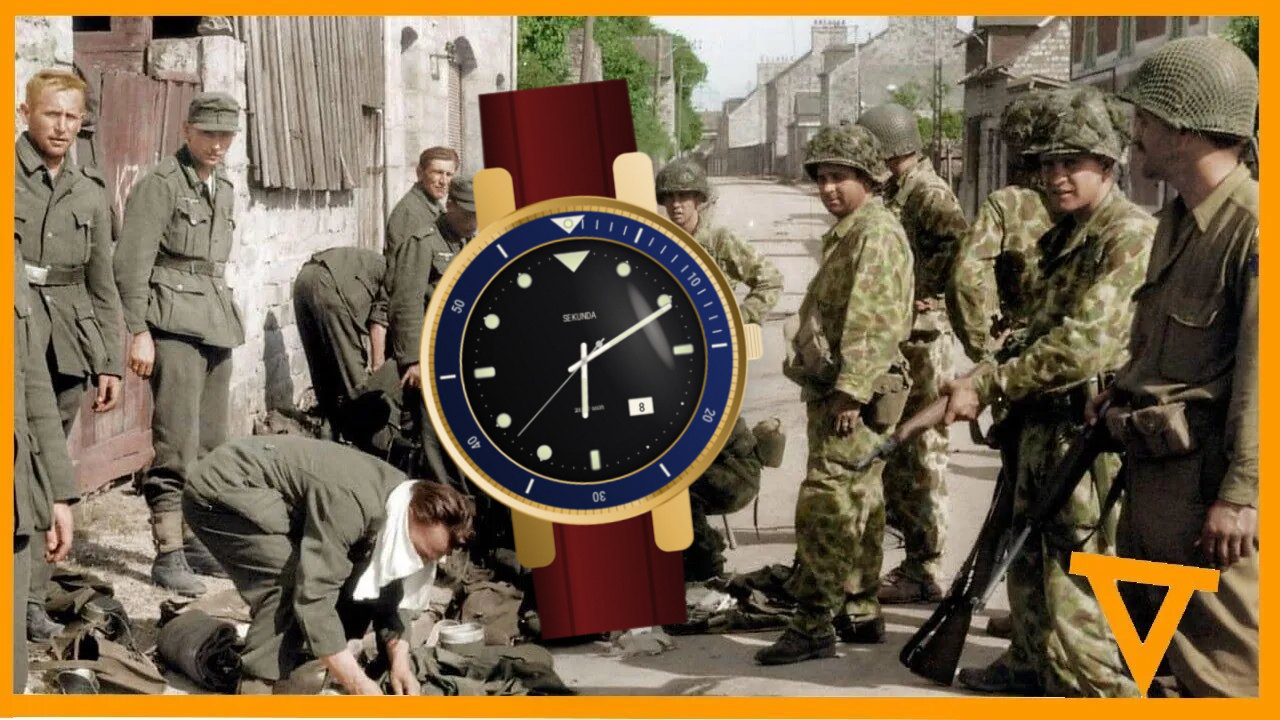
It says 6:10:38
